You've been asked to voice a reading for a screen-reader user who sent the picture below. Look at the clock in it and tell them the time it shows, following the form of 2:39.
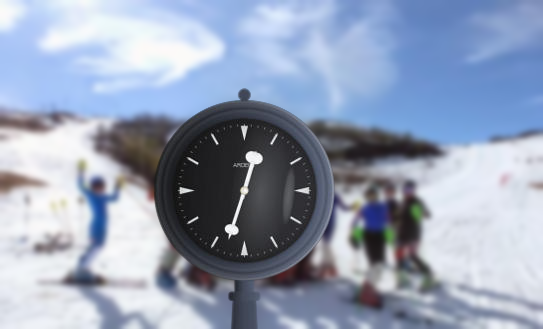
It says 12:33
